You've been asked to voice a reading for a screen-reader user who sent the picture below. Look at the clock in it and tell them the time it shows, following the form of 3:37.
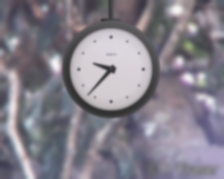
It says 9:37
